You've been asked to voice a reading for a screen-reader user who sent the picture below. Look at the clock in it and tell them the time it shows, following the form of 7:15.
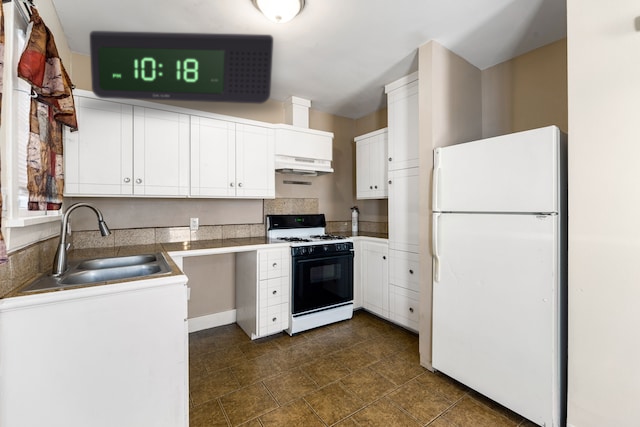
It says 10:18
